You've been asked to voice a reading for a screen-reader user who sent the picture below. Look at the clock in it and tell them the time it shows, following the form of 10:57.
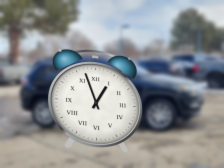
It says 12:57
